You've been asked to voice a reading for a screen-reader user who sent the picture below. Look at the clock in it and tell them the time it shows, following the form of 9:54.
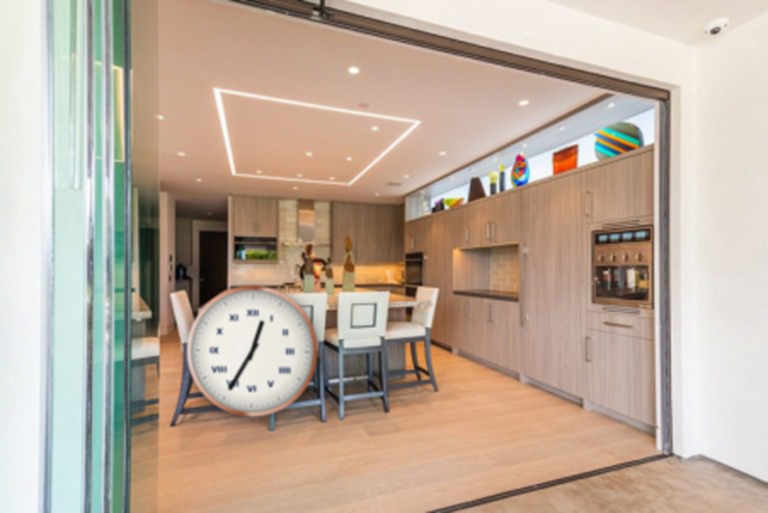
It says 12:35
